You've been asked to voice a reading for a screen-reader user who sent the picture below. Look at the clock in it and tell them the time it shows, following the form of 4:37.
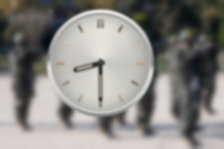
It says 8:30
